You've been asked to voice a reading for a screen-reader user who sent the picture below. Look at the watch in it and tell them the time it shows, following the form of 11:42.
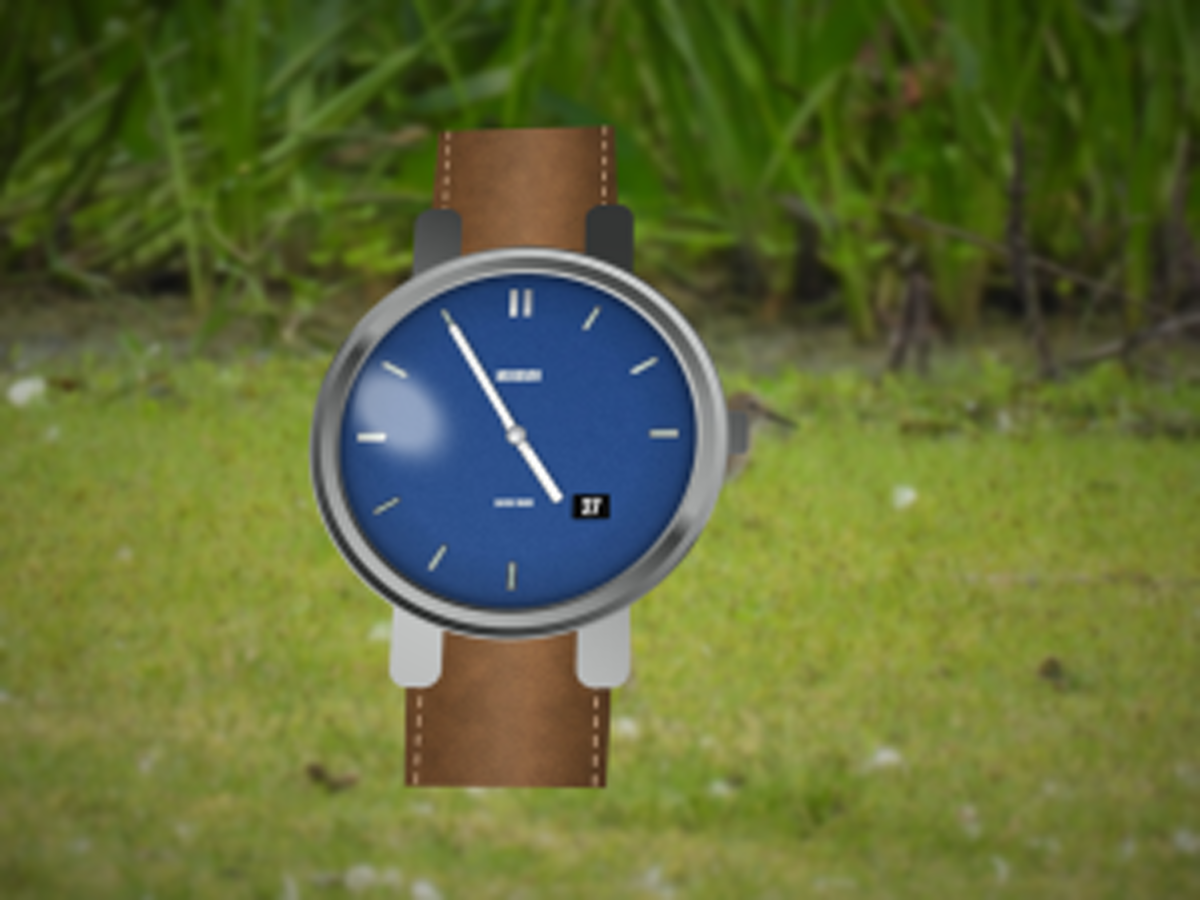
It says 4:55
